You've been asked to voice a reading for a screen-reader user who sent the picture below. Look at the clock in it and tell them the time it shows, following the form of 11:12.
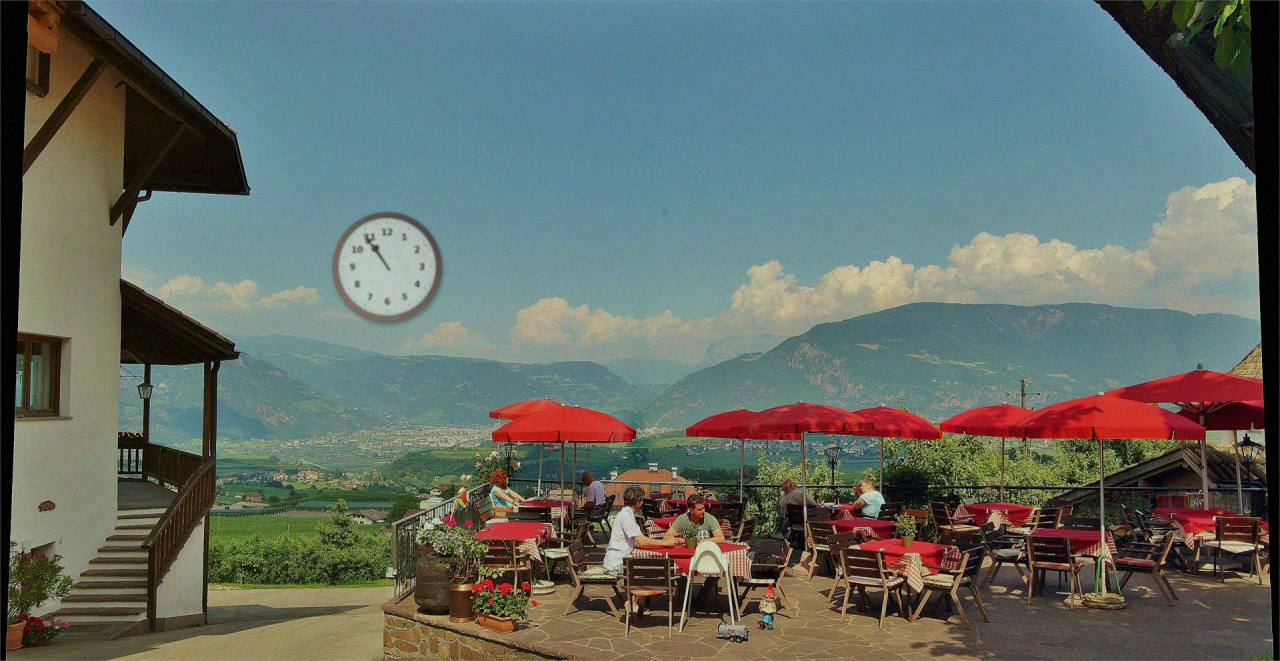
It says 10:54
